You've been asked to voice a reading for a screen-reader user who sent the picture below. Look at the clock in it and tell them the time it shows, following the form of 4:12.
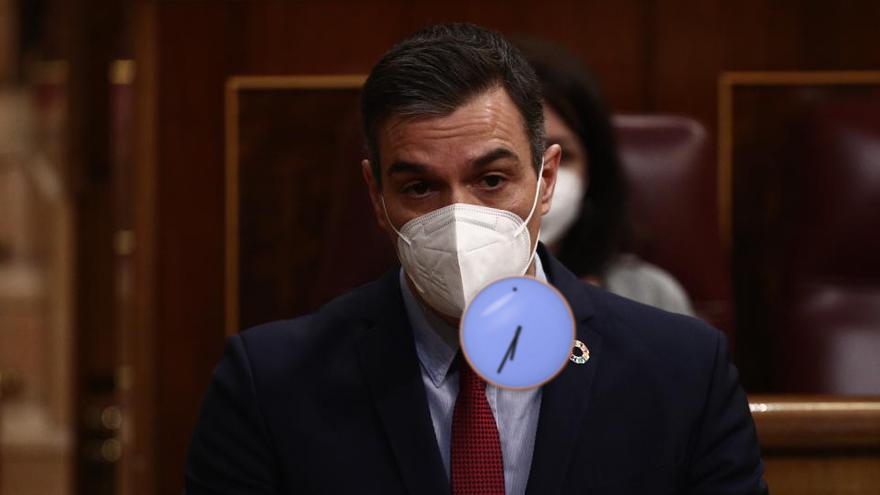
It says 6:35
